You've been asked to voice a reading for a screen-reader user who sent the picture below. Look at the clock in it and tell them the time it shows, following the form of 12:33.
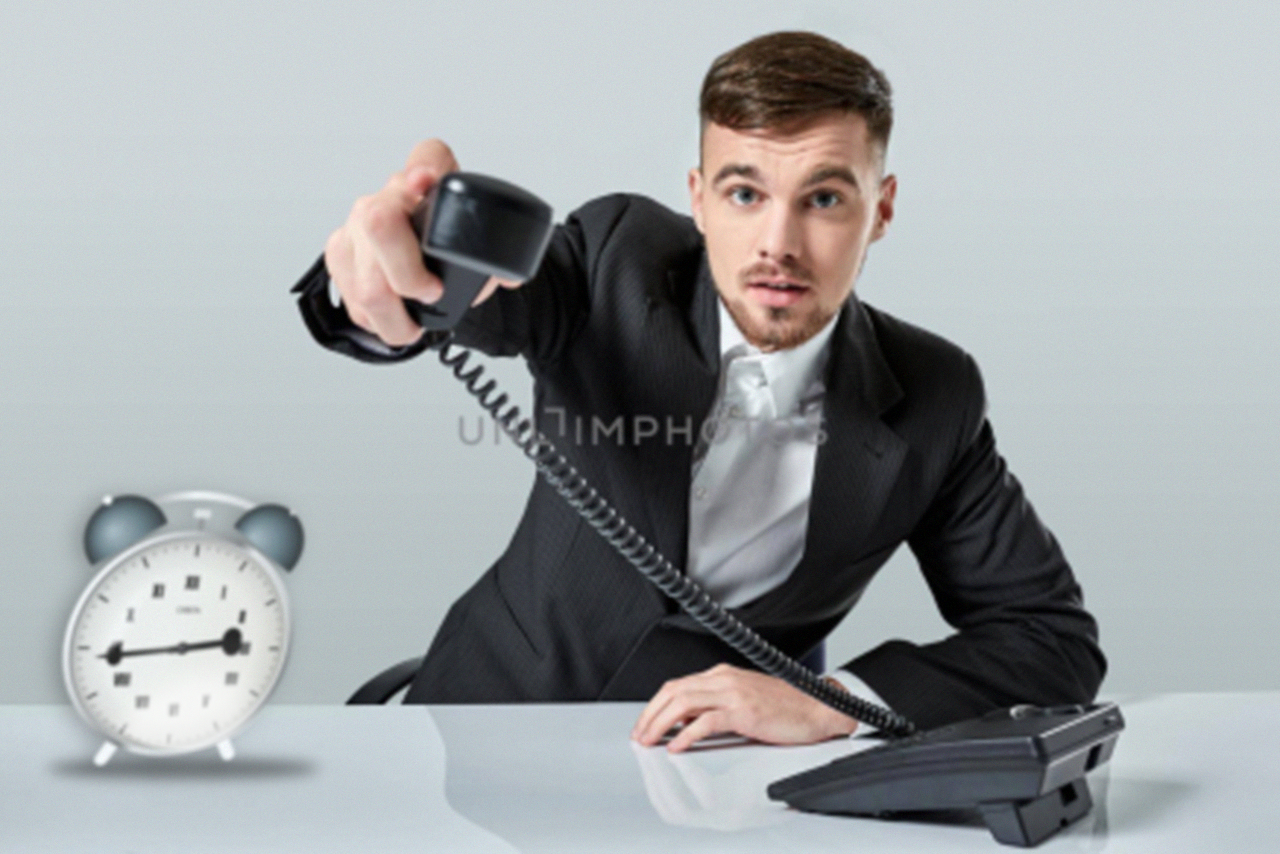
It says 2:44
